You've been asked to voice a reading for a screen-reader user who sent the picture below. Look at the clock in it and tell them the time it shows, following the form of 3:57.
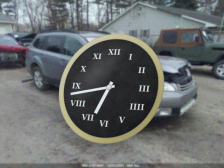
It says 6:43
